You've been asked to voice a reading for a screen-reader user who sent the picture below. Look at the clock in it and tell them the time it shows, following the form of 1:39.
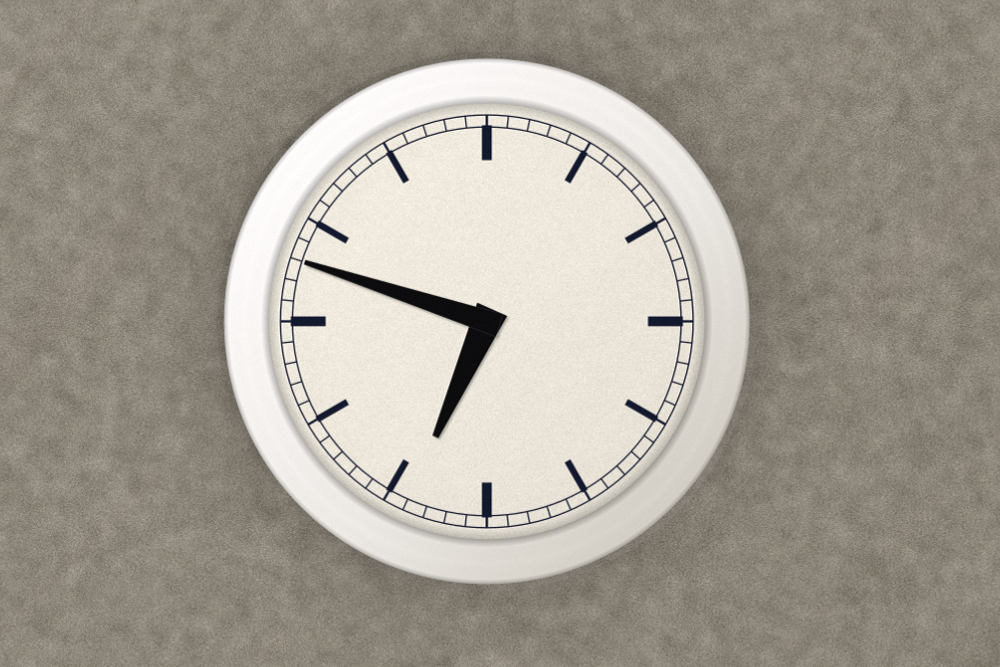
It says 6:48
